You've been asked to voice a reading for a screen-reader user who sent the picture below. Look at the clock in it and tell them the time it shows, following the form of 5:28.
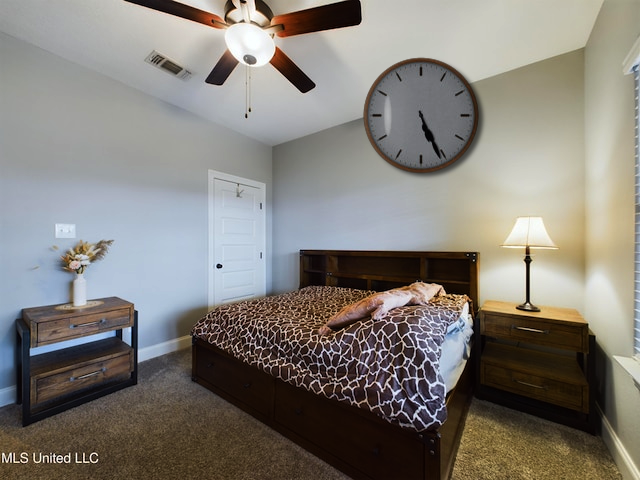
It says 5:26
